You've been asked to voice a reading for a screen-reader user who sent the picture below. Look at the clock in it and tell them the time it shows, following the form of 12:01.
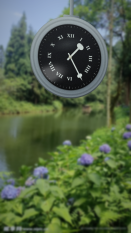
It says 1:25
